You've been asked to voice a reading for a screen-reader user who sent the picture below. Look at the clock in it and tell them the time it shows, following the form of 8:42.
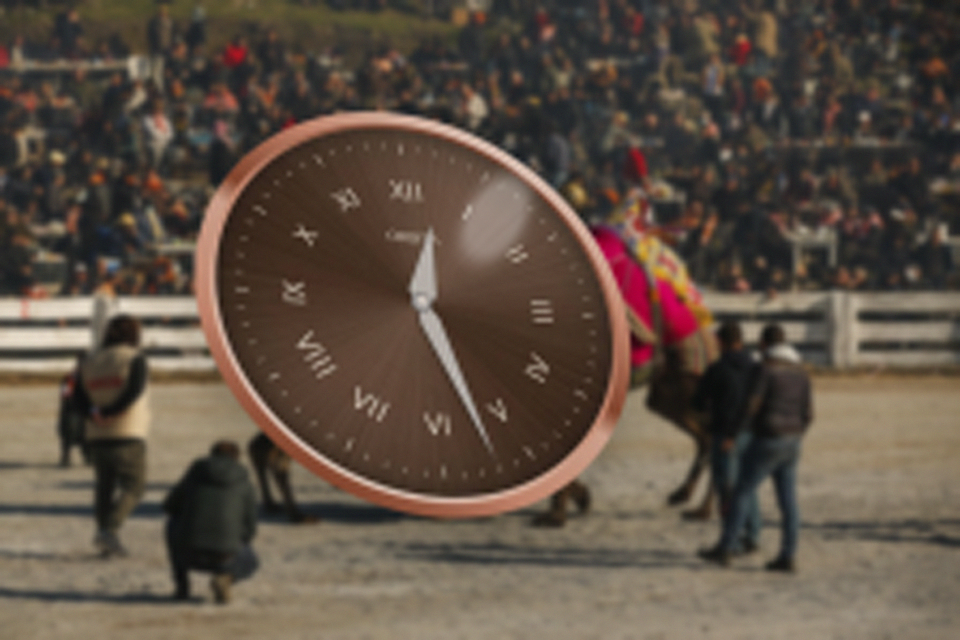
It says 12:27
